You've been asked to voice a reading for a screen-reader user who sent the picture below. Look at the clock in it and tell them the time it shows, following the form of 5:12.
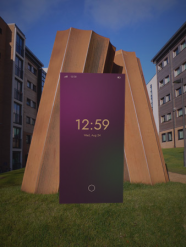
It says 12:59
